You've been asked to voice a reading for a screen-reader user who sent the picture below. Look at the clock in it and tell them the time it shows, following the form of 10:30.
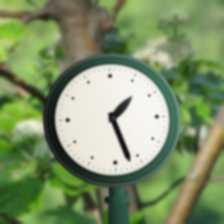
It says 1:27
